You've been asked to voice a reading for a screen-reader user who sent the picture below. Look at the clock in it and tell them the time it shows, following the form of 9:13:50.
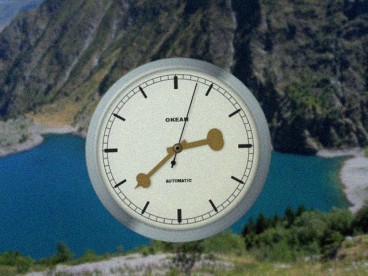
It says 2:38:03
